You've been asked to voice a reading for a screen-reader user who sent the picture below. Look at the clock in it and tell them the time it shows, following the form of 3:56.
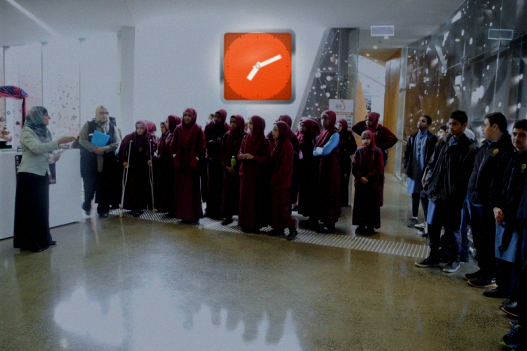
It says 7:11
